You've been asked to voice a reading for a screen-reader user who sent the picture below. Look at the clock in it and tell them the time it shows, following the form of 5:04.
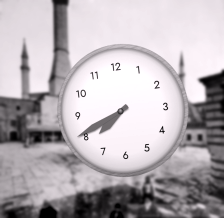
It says 7:41
